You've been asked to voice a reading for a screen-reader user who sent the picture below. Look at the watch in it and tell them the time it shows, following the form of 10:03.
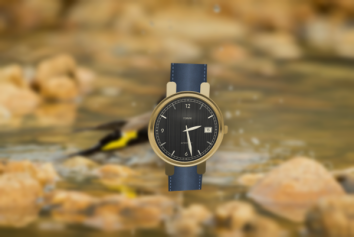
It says 2:28
